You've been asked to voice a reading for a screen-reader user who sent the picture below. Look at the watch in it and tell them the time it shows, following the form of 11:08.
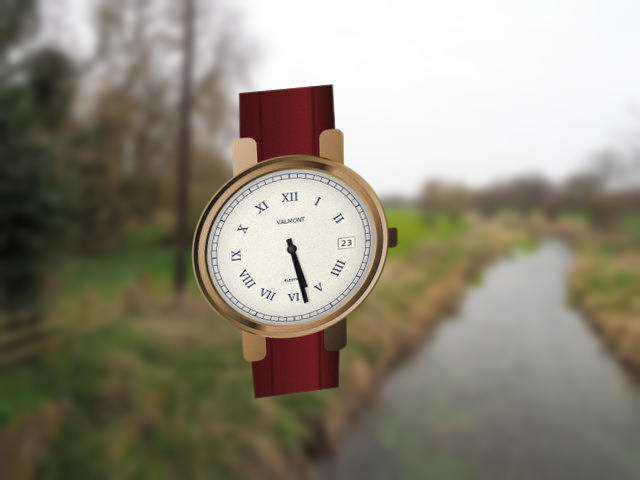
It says 5:28
